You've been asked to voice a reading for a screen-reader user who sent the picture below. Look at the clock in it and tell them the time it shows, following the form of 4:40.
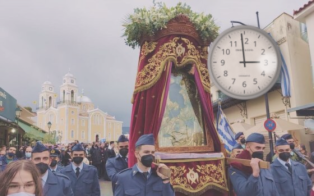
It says 2:59
